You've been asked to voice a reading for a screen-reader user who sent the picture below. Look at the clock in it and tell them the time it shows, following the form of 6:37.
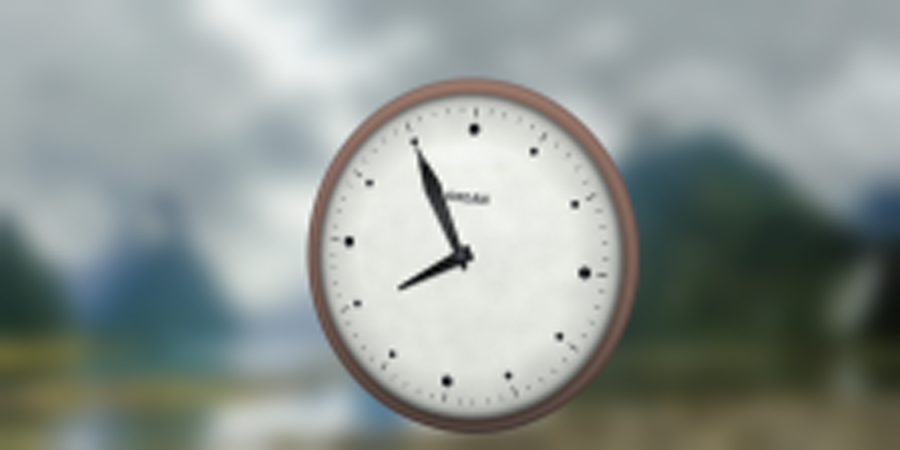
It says 7:55
